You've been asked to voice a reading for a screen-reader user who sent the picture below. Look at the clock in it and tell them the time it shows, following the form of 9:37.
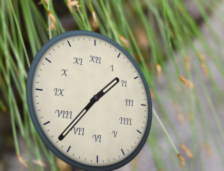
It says 1:37
